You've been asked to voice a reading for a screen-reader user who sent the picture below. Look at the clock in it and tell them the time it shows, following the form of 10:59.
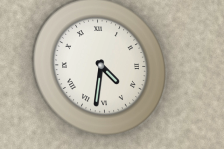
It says 4:32
